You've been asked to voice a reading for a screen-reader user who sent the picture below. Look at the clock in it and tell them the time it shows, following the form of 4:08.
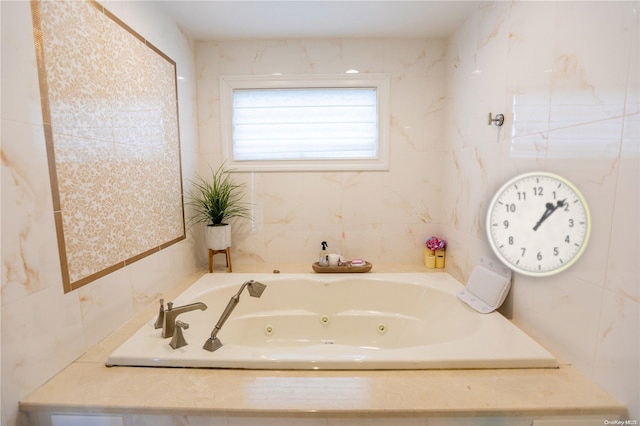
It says 1:08
